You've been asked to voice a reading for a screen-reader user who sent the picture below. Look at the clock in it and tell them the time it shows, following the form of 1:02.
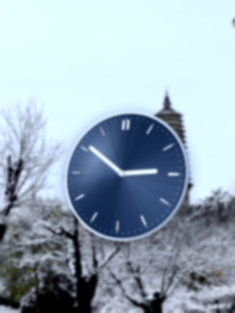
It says 2:51
